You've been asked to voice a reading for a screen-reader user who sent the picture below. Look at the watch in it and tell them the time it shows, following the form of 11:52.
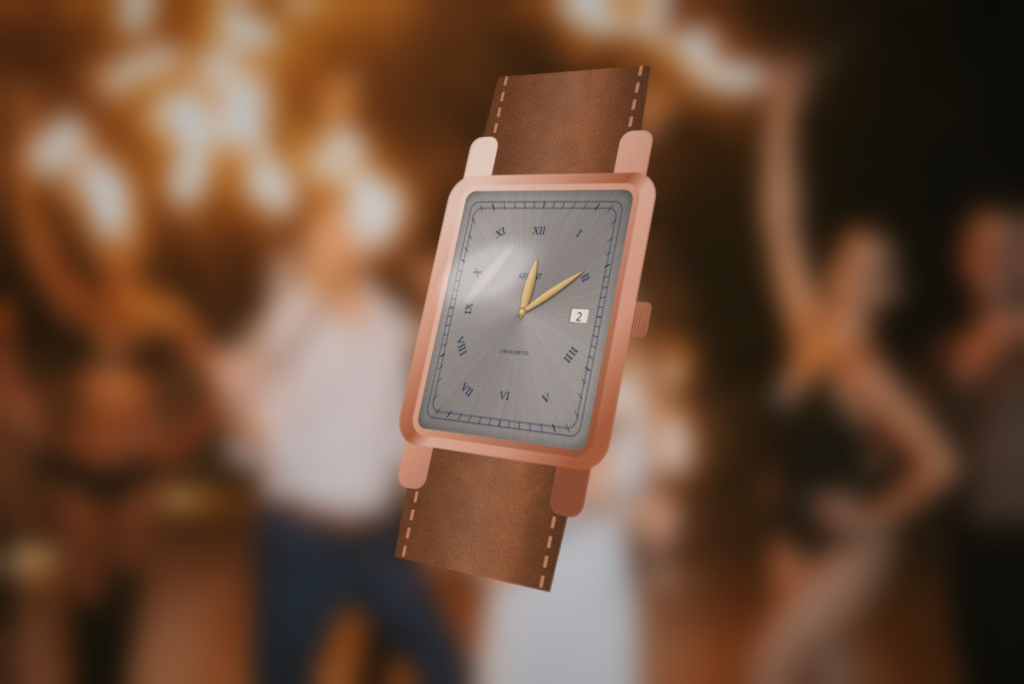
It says 12:09
